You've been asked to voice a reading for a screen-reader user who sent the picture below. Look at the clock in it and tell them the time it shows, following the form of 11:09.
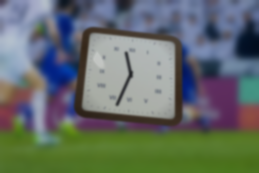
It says 11:33
